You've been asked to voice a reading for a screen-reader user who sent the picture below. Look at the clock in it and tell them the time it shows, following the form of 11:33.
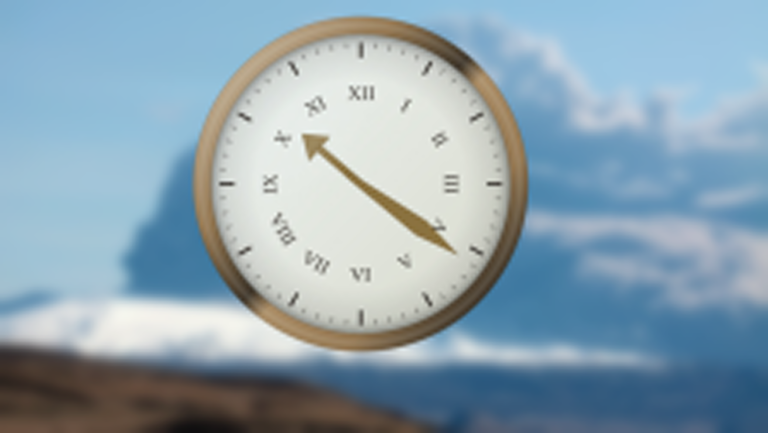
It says 10:21
